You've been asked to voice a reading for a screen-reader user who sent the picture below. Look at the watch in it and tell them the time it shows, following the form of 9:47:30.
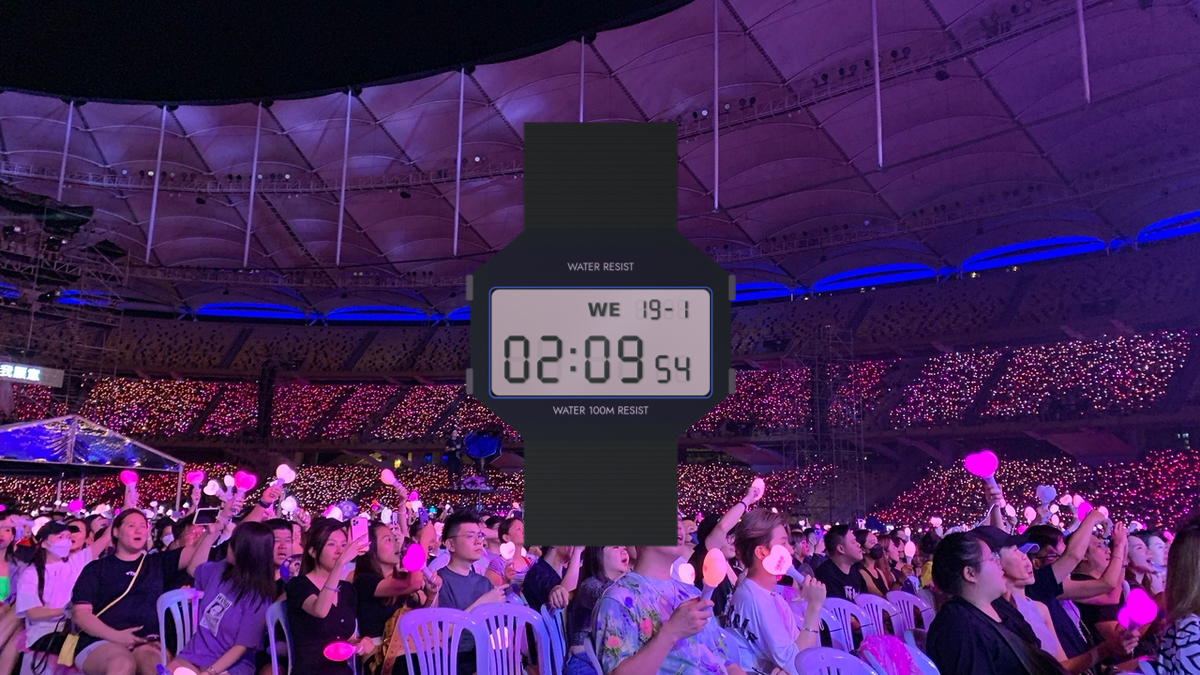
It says 2:09:54
